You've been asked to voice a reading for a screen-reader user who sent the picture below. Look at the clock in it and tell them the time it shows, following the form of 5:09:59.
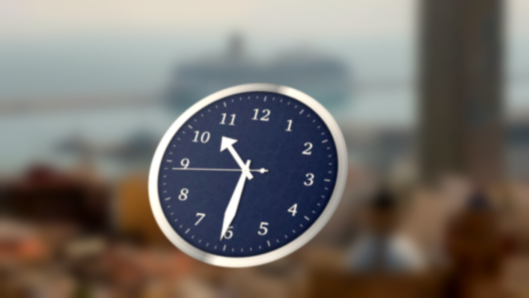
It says 10:30:44
